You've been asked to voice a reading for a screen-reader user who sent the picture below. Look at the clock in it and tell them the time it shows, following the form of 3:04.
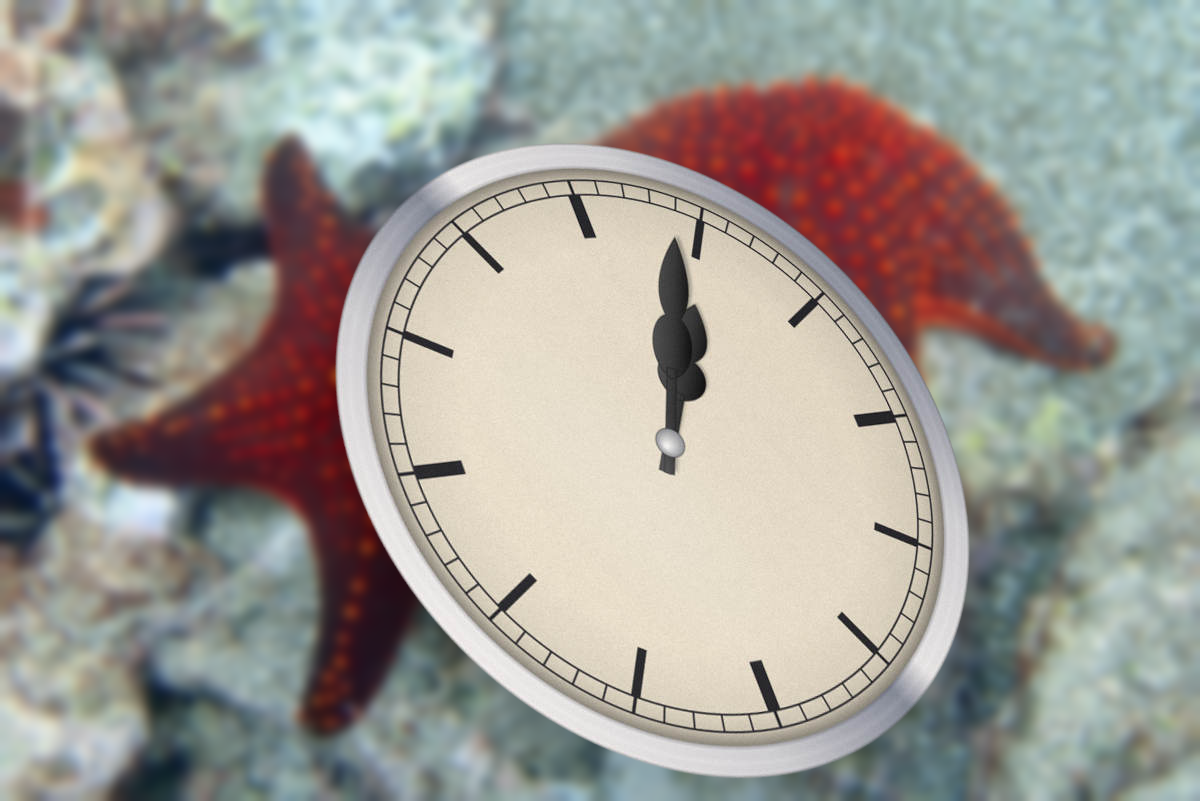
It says 1:04
